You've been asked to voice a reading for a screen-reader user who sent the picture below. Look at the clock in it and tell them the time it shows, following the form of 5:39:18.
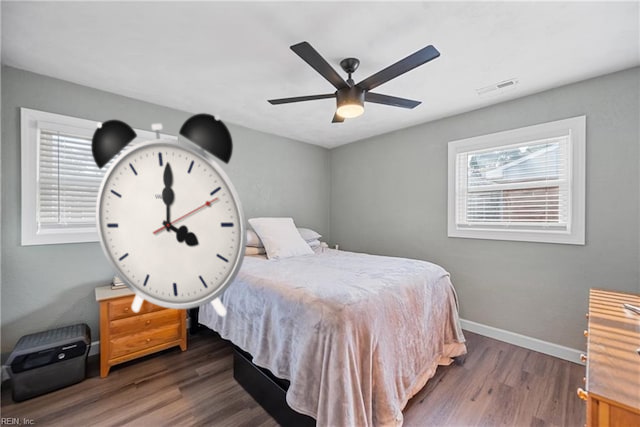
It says 4:01:11
